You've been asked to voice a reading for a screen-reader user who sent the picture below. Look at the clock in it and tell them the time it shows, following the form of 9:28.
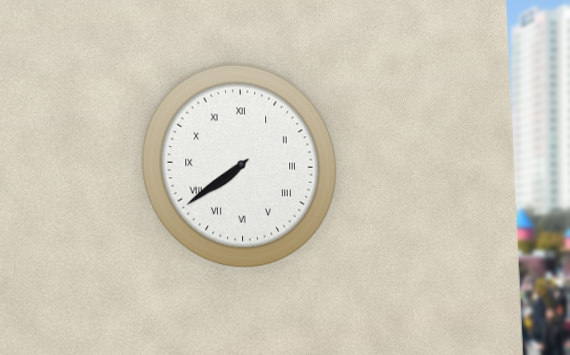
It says 7:39
